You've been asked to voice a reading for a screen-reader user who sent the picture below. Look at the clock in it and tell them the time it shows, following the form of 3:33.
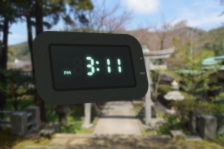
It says 3:11
